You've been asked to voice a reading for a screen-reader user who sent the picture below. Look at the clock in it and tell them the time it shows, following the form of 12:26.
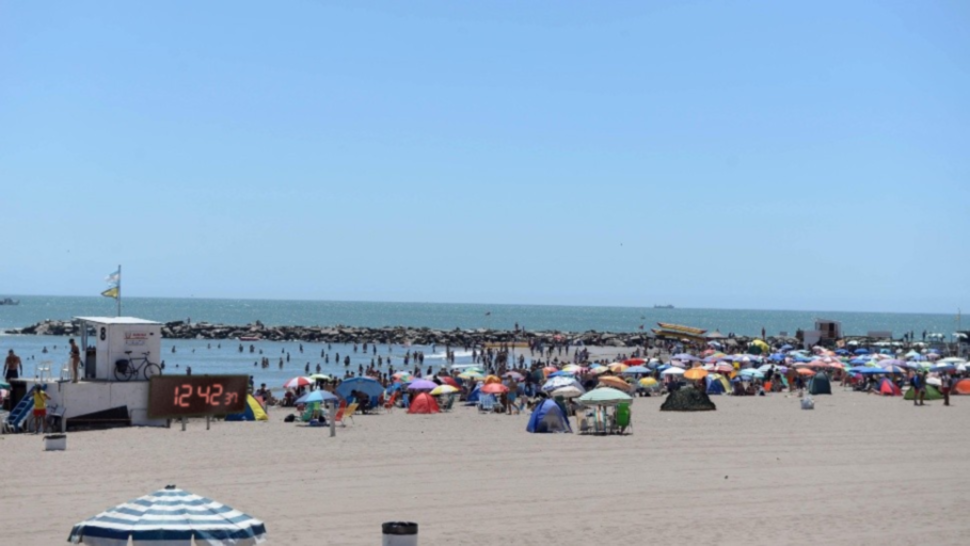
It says 12:42
